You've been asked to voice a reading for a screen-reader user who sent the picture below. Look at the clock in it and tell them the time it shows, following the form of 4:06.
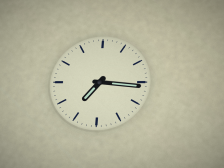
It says 7:16
